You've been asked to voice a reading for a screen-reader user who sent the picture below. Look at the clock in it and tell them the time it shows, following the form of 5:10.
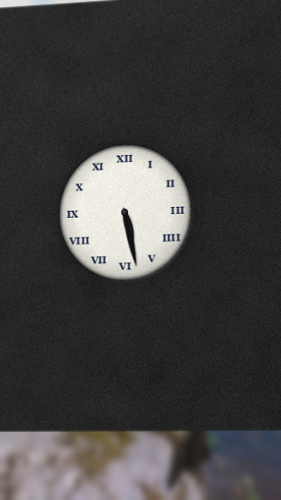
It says 5:28
